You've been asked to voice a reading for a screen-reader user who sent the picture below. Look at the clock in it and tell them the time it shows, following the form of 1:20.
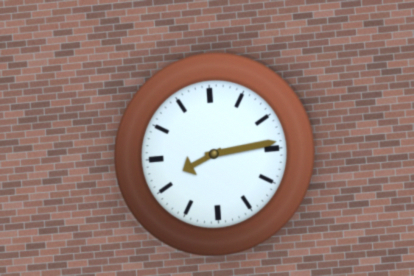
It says 8:14
